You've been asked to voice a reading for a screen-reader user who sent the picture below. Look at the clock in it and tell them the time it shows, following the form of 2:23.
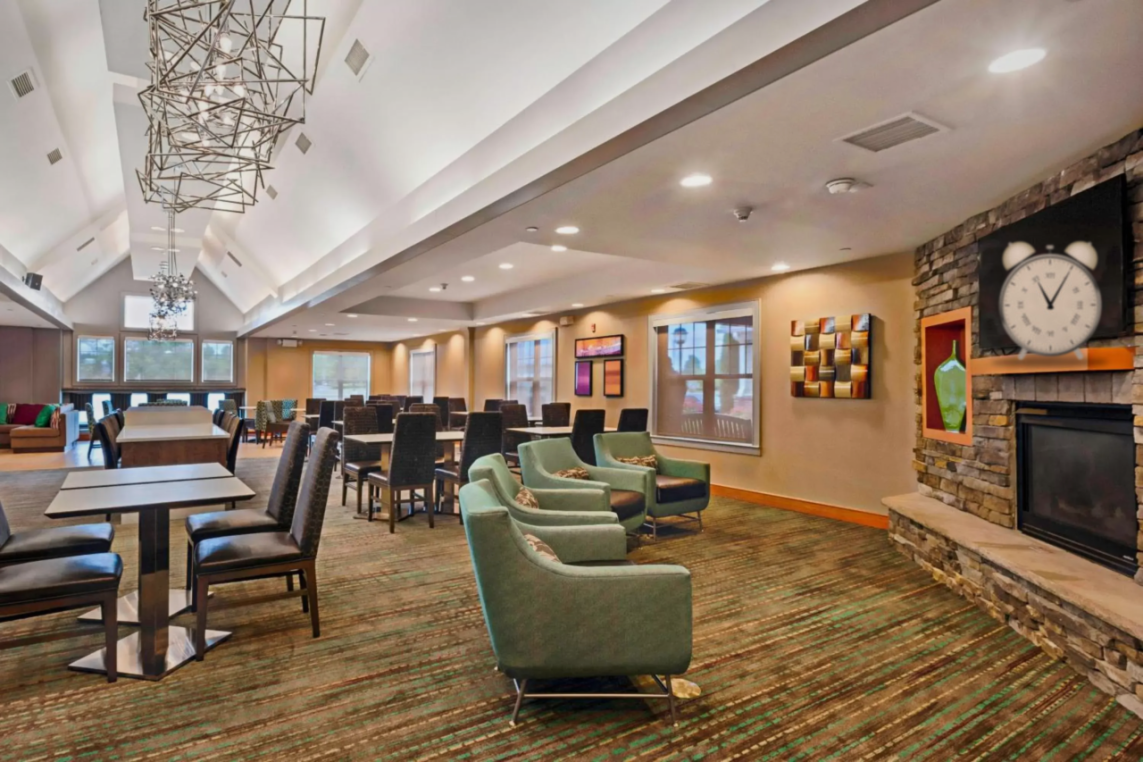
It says 11:05
